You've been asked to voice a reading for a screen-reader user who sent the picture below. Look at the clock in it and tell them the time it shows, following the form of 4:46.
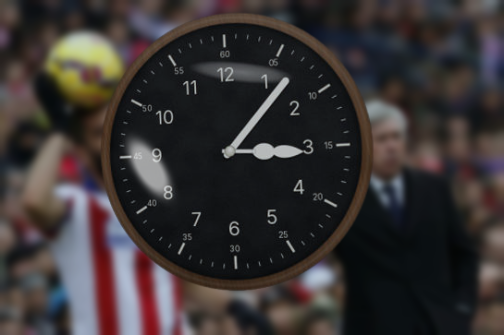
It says 3:07
